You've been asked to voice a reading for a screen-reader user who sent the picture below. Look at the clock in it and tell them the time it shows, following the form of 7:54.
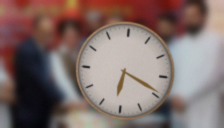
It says 6:19
